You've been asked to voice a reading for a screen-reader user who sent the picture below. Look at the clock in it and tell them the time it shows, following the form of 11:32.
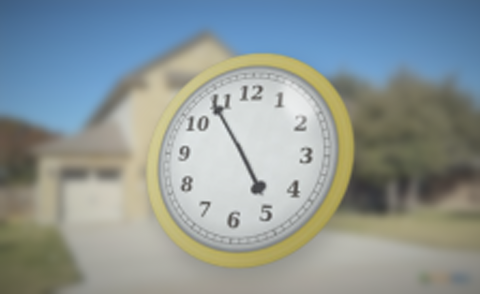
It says 4:54
